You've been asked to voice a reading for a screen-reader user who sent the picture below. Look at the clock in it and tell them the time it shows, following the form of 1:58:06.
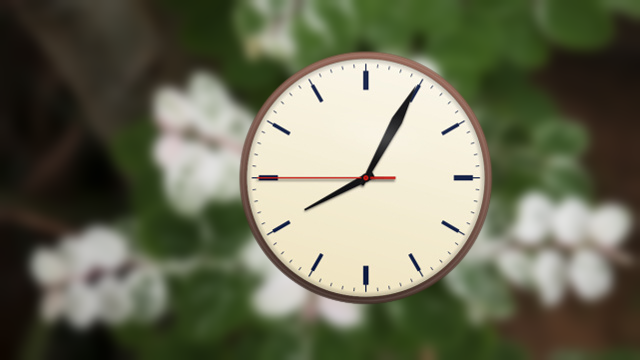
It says 8:04:45
